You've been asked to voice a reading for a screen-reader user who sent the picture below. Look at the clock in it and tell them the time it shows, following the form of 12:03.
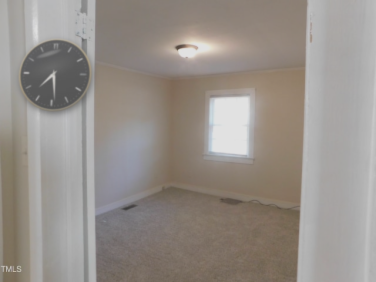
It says 7:29
